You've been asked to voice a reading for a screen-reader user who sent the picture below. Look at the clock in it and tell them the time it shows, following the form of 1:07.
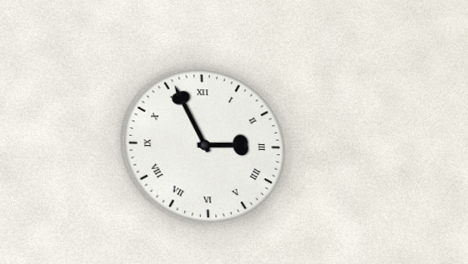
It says 2:56
